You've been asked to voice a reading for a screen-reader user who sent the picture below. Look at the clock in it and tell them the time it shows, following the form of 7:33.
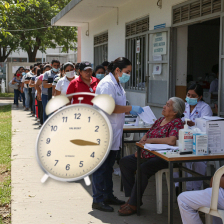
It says 3:16
